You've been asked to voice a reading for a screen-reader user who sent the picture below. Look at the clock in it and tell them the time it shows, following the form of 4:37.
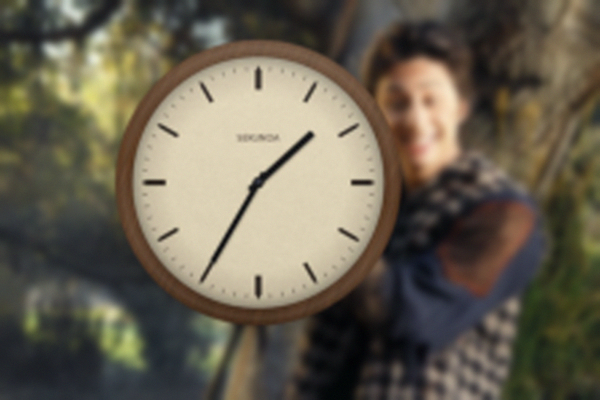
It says 1:35
